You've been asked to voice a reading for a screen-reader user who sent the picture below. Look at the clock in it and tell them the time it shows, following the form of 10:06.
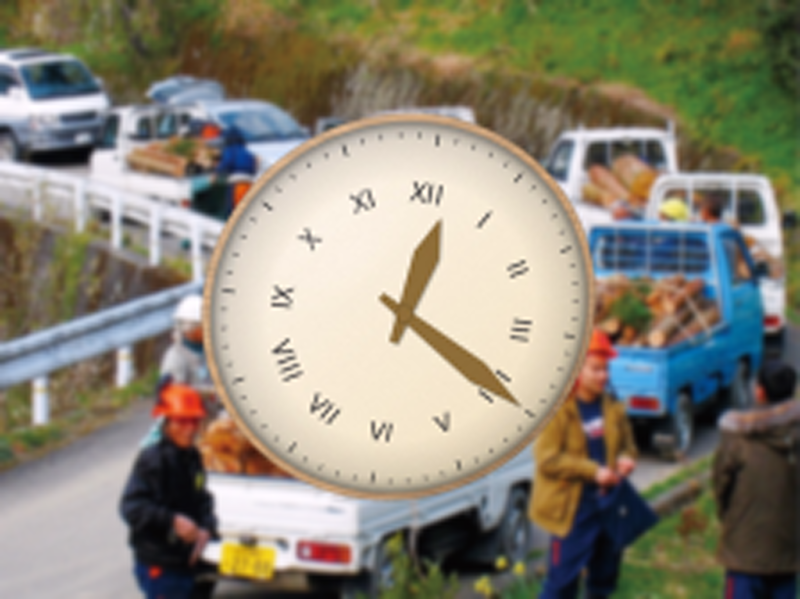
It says 12:20
